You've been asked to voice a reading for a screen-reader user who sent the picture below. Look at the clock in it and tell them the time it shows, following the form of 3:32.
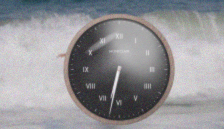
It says 6:32
